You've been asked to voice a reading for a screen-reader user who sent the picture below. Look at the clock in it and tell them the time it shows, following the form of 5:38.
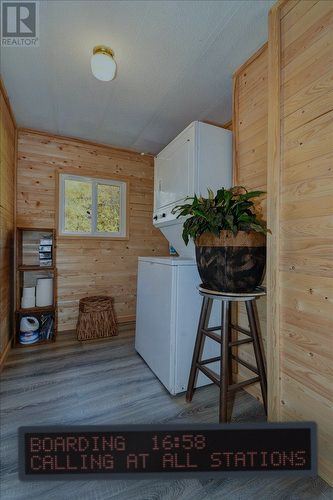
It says 16:58
